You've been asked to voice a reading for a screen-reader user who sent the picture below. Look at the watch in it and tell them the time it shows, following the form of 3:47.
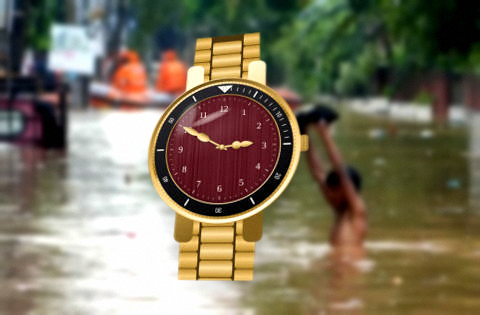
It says 2:50
